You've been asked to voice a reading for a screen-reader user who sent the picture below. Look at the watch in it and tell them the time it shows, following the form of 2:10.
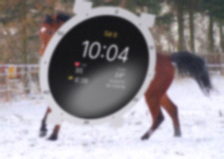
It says 10:04
